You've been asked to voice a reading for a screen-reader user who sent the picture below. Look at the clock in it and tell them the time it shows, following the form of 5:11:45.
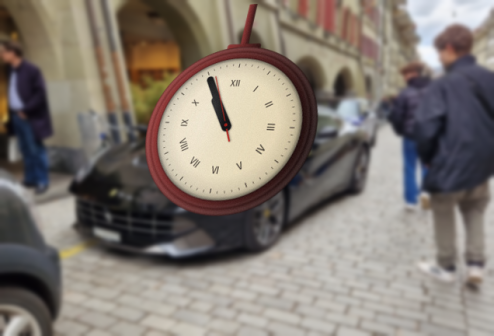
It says 10:54:56
